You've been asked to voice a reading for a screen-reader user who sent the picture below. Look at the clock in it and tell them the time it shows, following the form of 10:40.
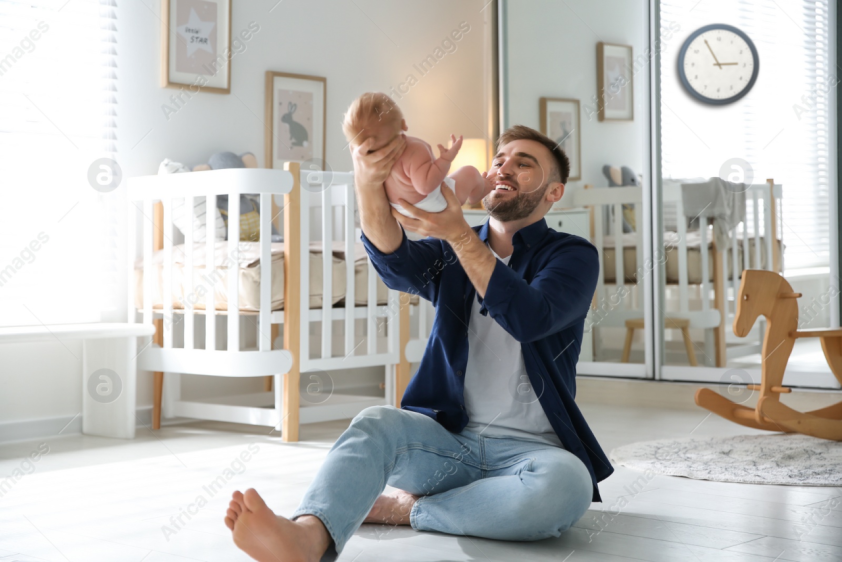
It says 2:55
